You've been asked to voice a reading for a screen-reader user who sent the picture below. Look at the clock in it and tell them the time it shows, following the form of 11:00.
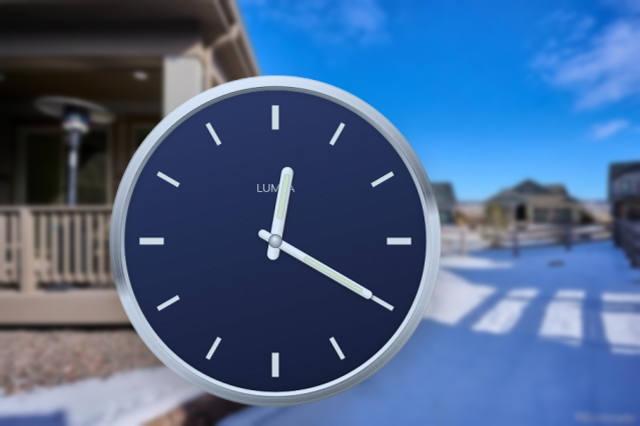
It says 12:20
